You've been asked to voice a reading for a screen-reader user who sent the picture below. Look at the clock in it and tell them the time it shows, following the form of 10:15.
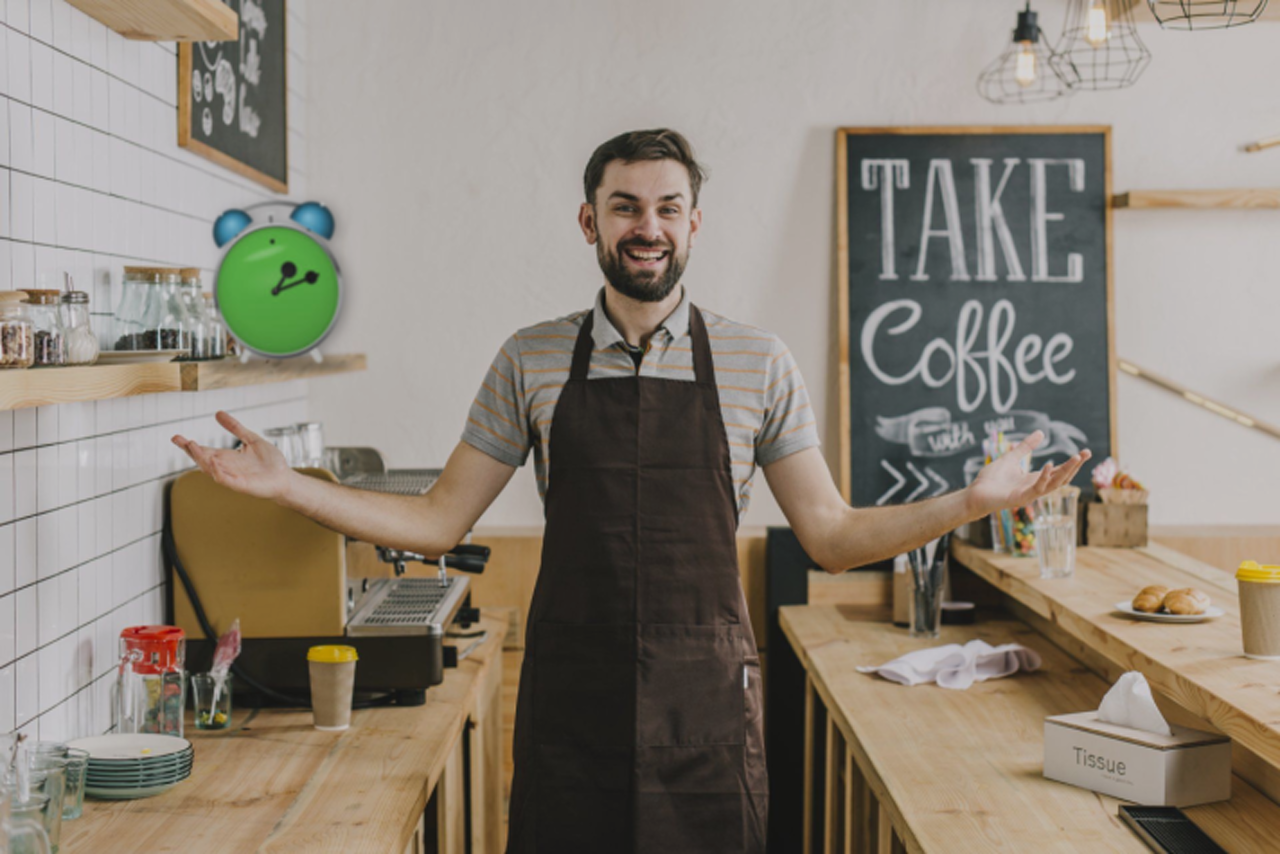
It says 1:12
